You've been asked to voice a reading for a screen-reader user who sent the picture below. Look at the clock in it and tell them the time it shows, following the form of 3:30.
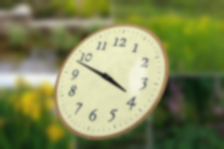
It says 3:48
